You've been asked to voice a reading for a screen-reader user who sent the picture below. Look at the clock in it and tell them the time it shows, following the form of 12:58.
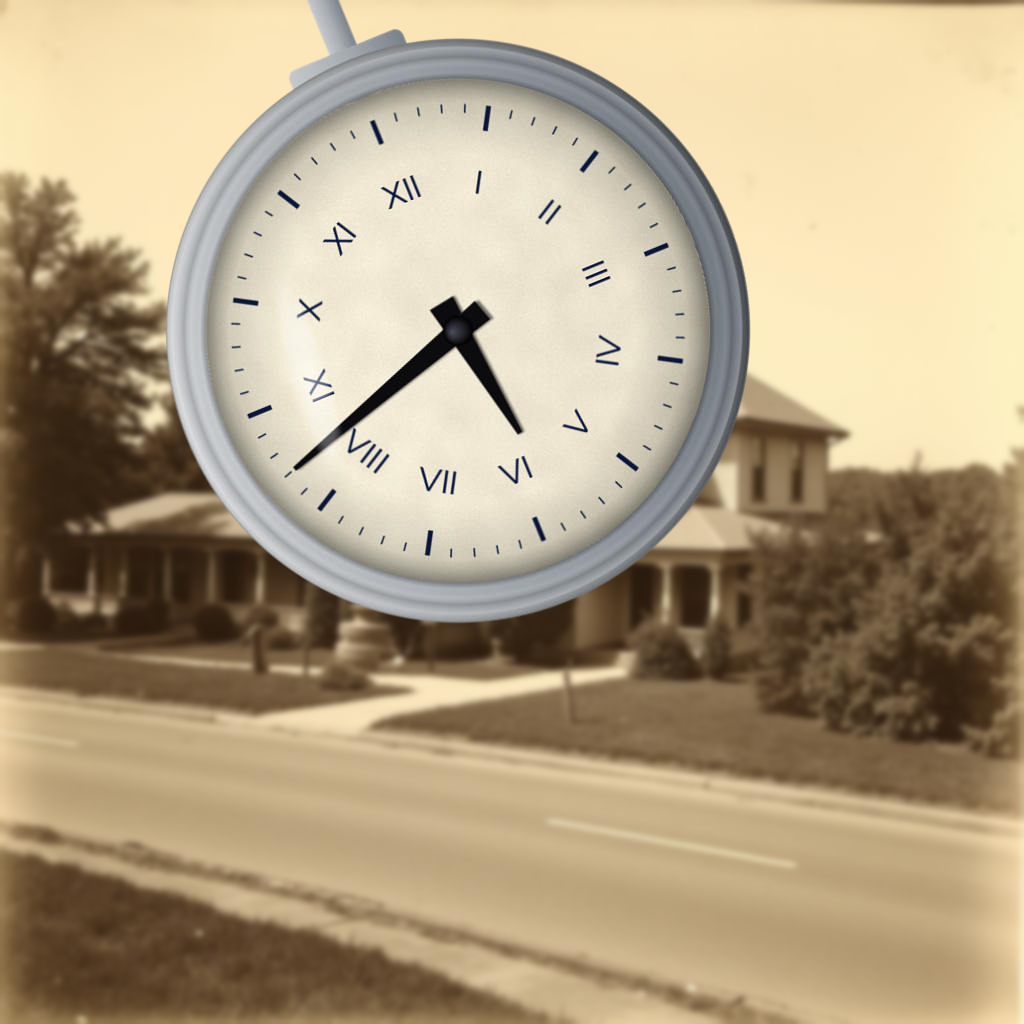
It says 5:42
